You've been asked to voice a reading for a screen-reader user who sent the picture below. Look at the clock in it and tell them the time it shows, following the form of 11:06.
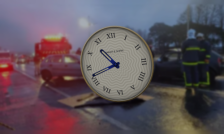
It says 10:42
